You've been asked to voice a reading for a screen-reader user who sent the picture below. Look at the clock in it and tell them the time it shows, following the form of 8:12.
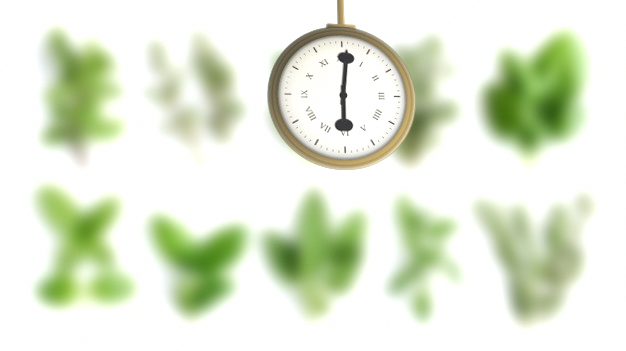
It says 6:01
